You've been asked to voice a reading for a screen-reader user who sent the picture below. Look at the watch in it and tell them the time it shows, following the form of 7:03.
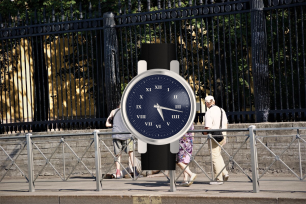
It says 5:17
